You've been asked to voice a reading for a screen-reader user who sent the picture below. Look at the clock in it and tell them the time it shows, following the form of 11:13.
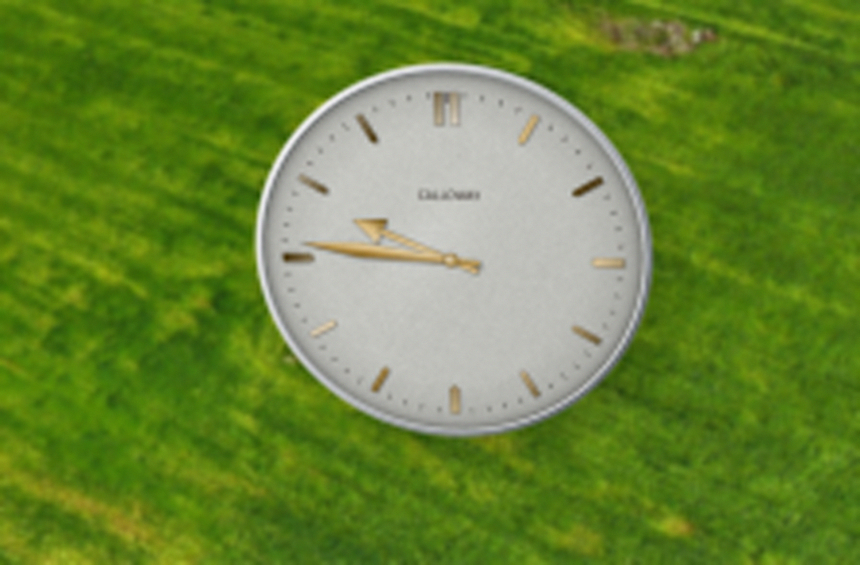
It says 9:46
